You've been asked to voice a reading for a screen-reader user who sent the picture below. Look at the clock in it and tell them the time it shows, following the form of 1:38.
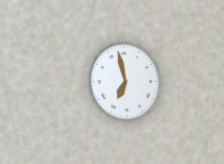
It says 6:58
